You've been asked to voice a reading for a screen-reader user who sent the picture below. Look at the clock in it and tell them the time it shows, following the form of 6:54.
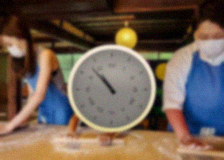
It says 10:53
